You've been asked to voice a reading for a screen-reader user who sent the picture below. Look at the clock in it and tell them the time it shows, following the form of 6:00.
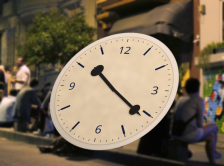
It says 10:21
